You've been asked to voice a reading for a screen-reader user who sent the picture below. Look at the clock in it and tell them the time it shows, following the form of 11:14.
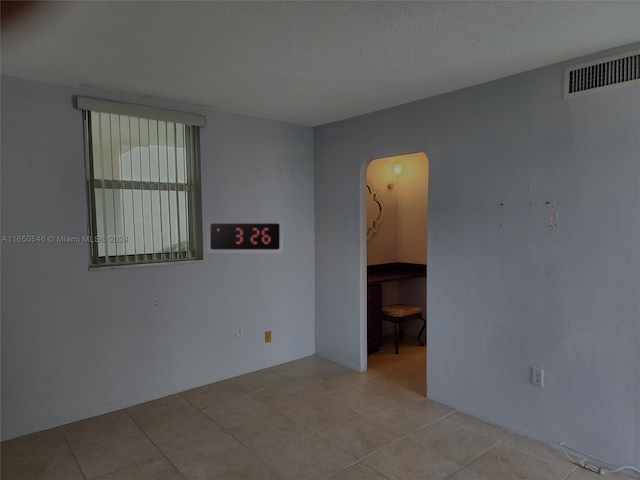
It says 3:26
